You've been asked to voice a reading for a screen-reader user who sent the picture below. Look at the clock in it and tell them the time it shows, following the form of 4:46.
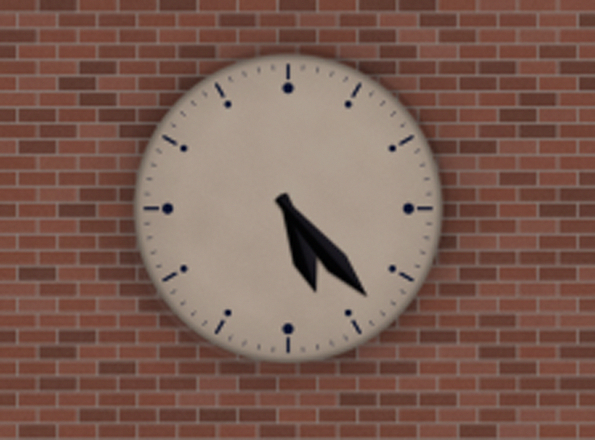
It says 5:23
